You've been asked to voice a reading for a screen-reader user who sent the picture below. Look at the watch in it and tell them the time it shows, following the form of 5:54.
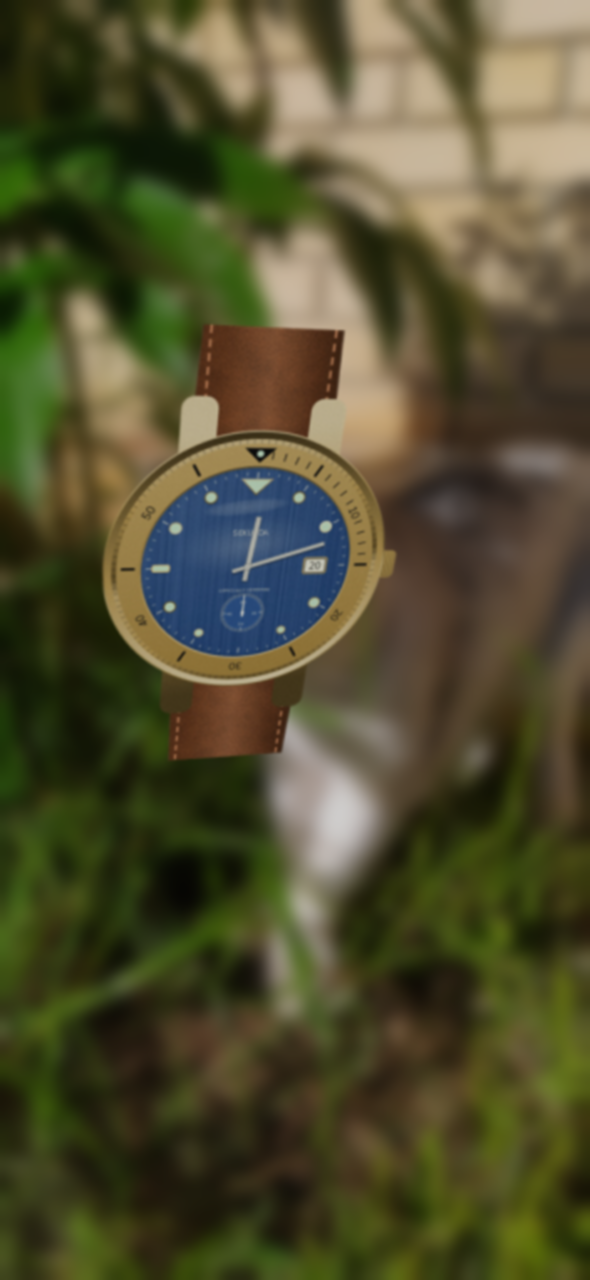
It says 12:12
